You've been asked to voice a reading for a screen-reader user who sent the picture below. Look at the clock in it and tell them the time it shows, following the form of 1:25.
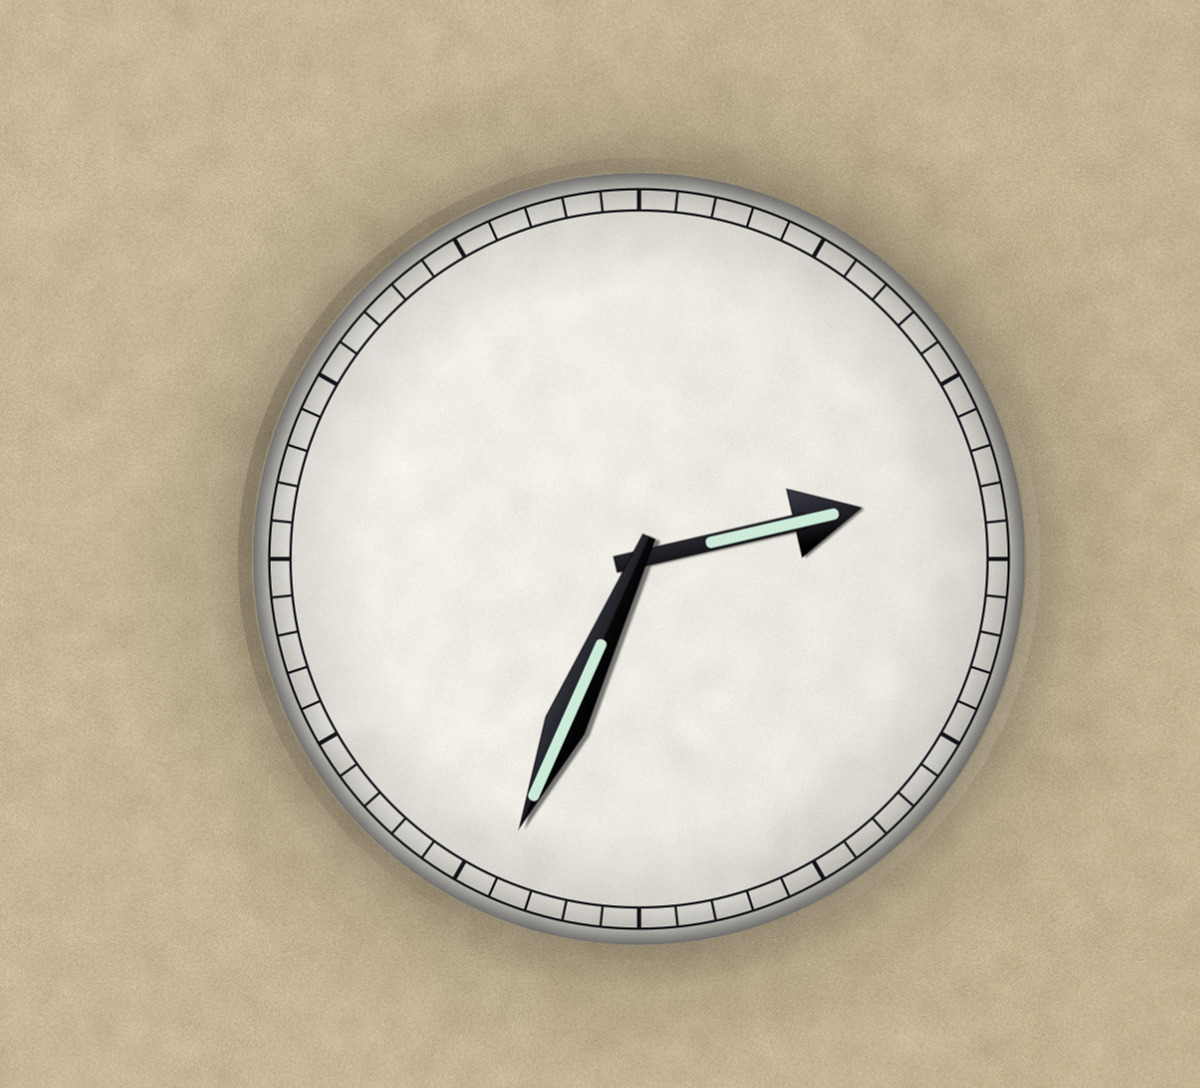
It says 2:34
